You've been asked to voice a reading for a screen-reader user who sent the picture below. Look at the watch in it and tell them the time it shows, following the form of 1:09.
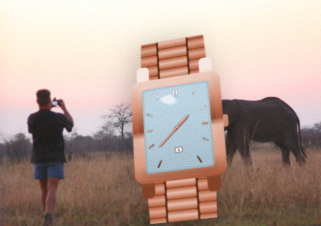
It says 1:38
